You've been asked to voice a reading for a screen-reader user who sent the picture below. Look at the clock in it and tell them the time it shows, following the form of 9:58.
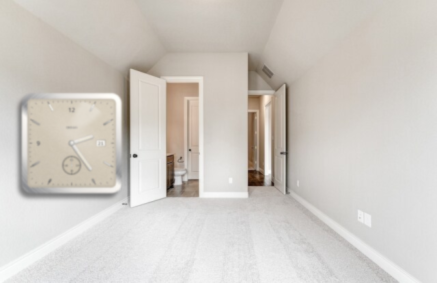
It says 2:24
